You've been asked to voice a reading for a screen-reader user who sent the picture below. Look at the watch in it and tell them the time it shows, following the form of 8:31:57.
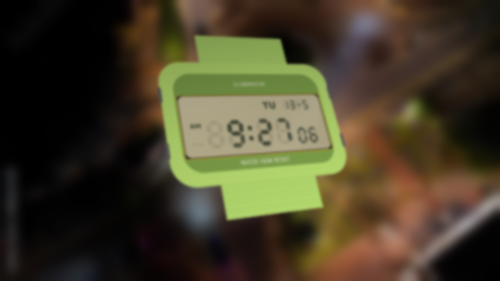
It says 9:27:06
